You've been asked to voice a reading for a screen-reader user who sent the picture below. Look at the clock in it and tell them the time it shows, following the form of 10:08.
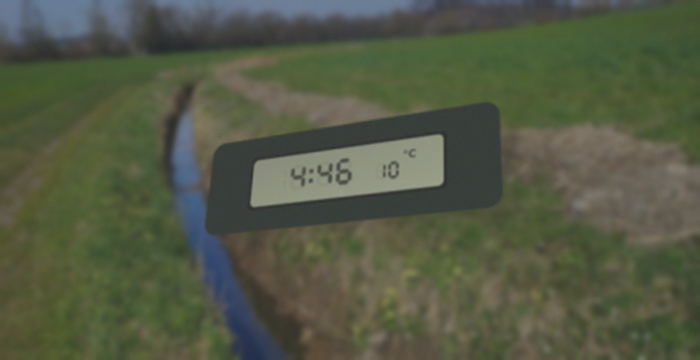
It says 4:46
